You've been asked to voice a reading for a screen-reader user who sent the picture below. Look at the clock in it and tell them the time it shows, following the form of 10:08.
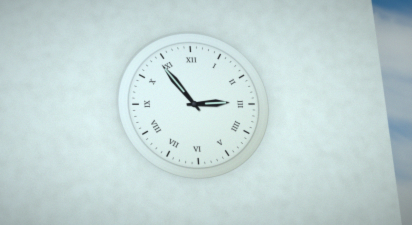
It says 2:54
